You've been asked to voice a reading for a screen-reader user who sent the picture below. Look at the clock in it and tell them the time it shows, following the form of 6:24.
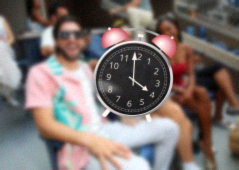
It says 3:59
